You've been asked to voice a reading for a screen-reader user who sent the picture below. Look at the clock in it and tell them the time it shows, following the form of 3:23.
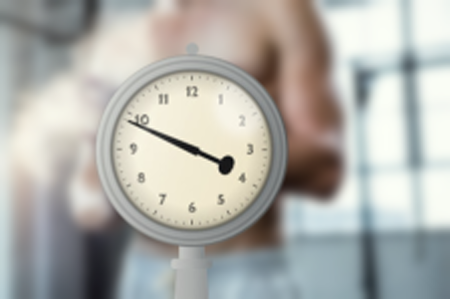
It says 3:49
